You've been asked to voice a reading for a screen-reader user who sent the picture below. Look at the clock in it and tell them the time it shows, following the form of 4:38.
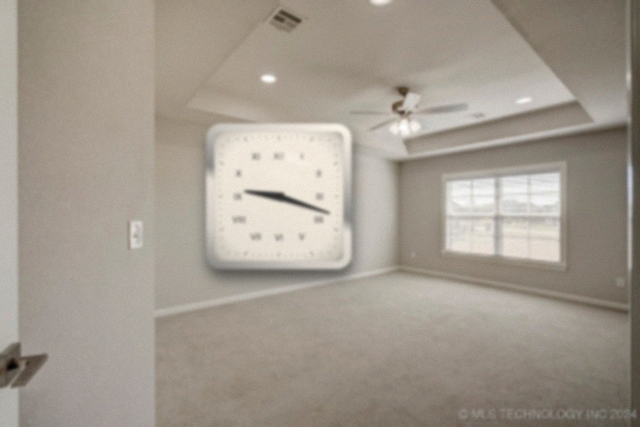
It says 9:18
